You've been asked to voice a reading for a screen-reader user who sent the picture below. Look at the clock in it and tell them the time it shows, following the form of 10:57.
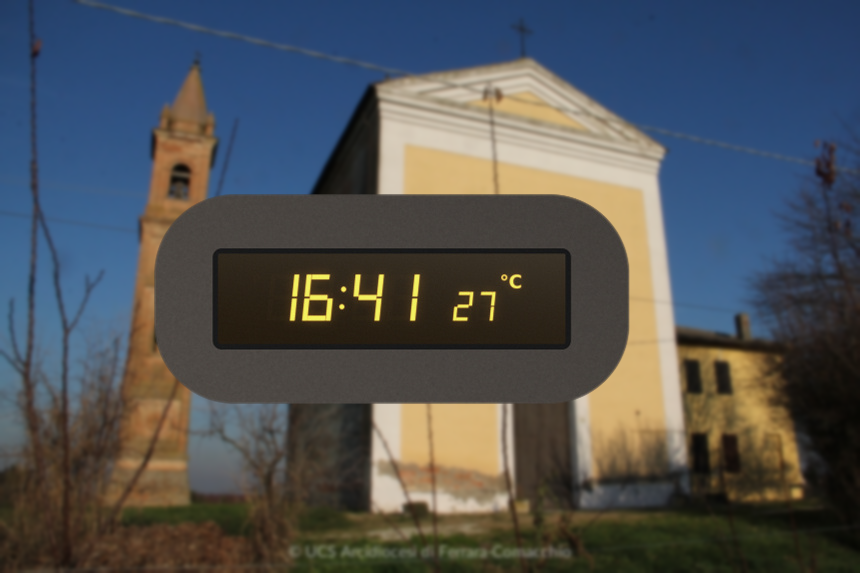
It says 16:41
